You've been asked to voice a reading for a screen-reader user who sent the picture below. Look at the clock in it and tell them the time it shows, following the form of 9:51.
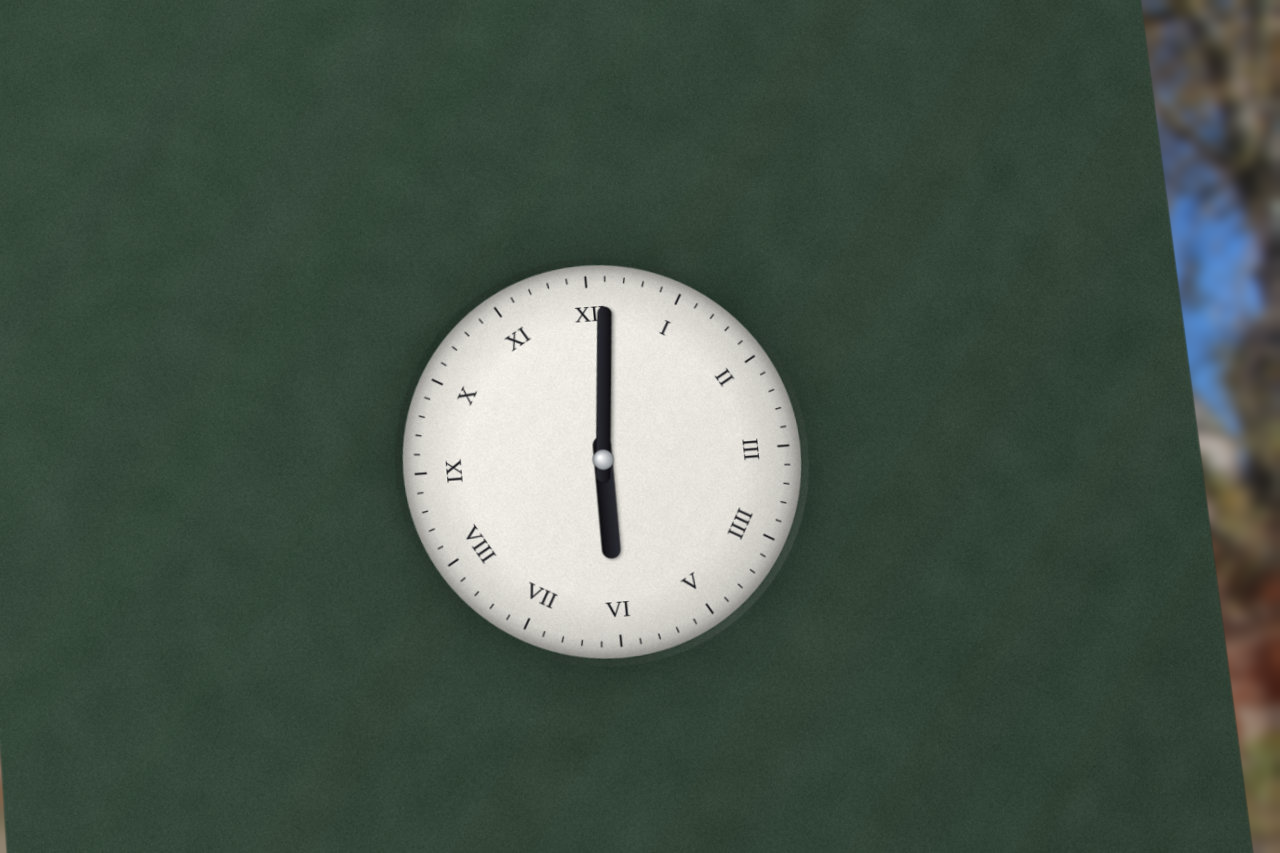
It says 6:01
